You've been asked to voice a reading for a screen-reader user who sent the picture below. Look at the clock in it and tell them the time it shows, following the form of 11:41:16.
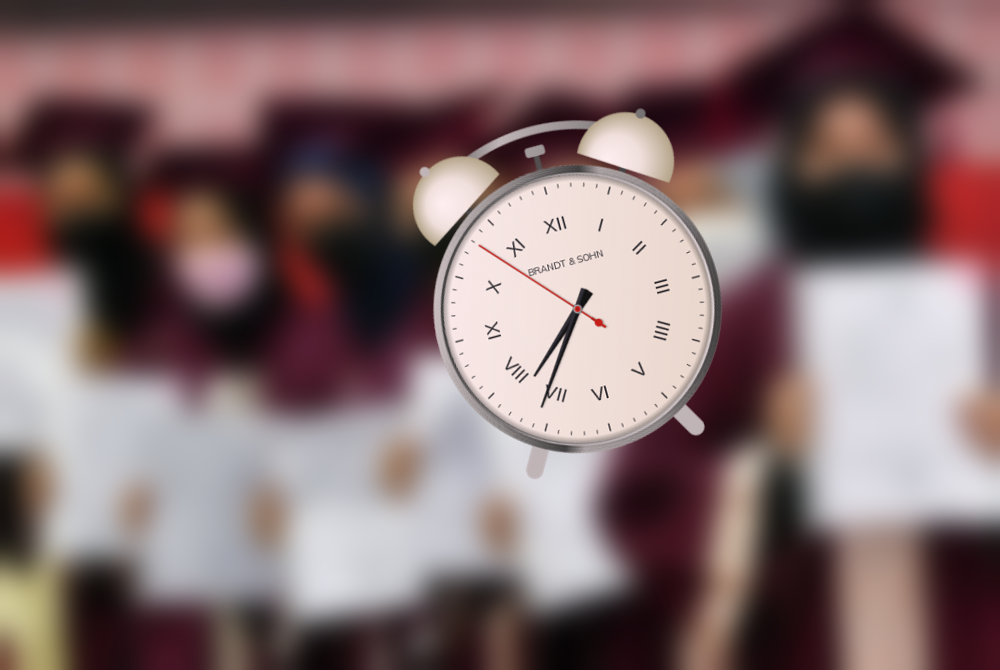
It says 7:35:53
